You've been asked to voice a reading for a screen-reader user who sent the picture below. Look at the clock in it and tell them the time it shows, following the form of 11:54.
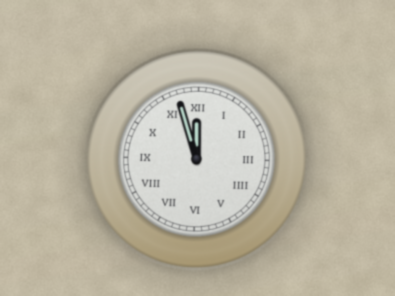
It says 11:57
